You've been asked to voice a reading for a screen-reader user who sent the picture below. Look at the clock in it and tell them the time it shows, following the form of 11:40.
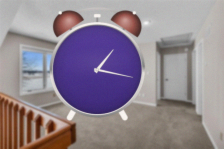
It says 1:17
